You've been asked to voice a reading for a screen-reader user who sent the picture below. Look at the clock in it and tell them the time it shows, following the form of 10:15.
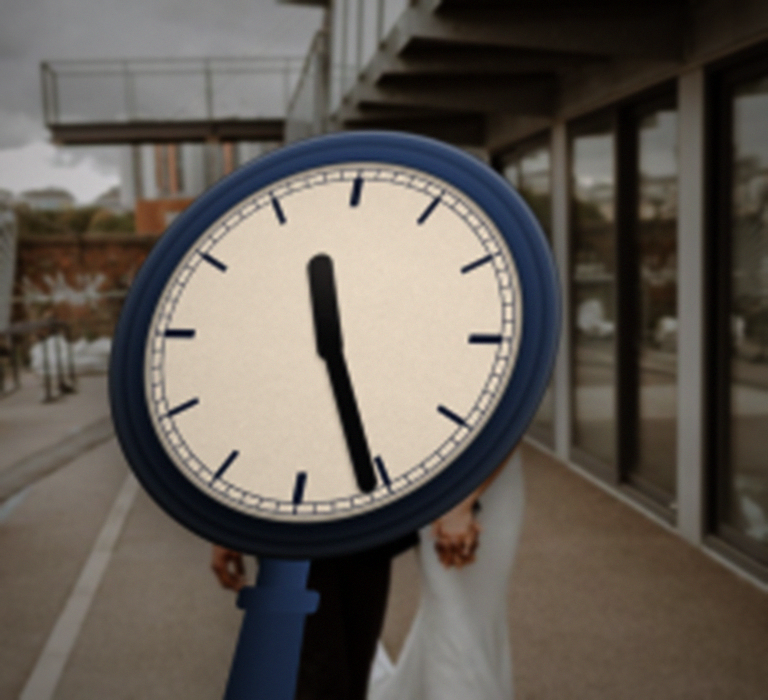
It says 11:26
